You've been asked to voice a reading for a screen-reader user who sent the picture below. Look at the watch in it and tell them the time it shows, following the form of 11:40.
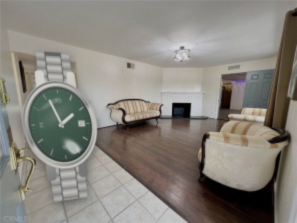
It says 1:56
